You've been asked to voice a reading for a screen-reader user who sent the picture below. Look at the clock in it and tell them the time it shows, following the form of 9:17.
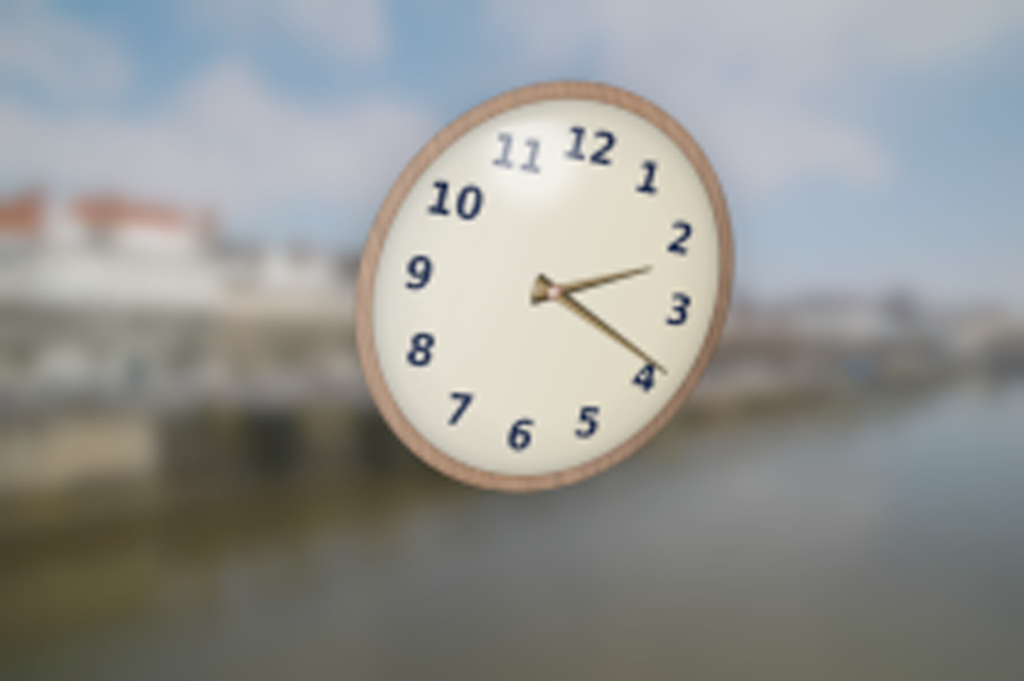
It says 2:19
